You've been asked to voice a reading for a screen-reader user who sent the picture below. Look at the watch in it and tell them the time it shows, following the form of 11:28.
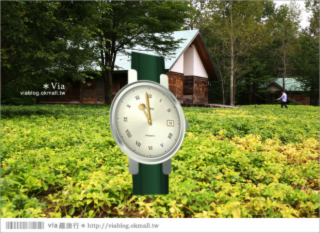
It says 10:59
